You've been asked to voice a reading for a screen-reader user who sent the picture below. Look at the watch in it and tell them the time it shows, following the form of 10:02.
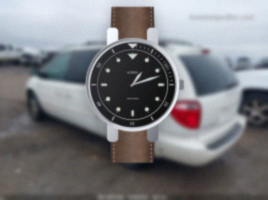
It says 1:12
